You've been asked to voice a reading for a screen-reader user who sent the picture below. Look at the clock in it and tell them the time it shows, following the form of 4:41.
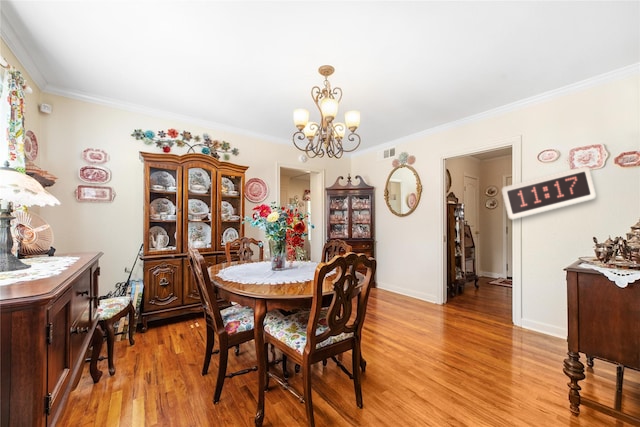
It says 11:17
